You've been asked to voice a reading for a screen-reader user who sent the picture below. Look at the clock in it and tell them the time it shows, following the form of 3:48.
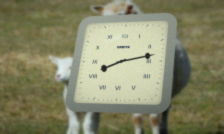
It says 8:13
